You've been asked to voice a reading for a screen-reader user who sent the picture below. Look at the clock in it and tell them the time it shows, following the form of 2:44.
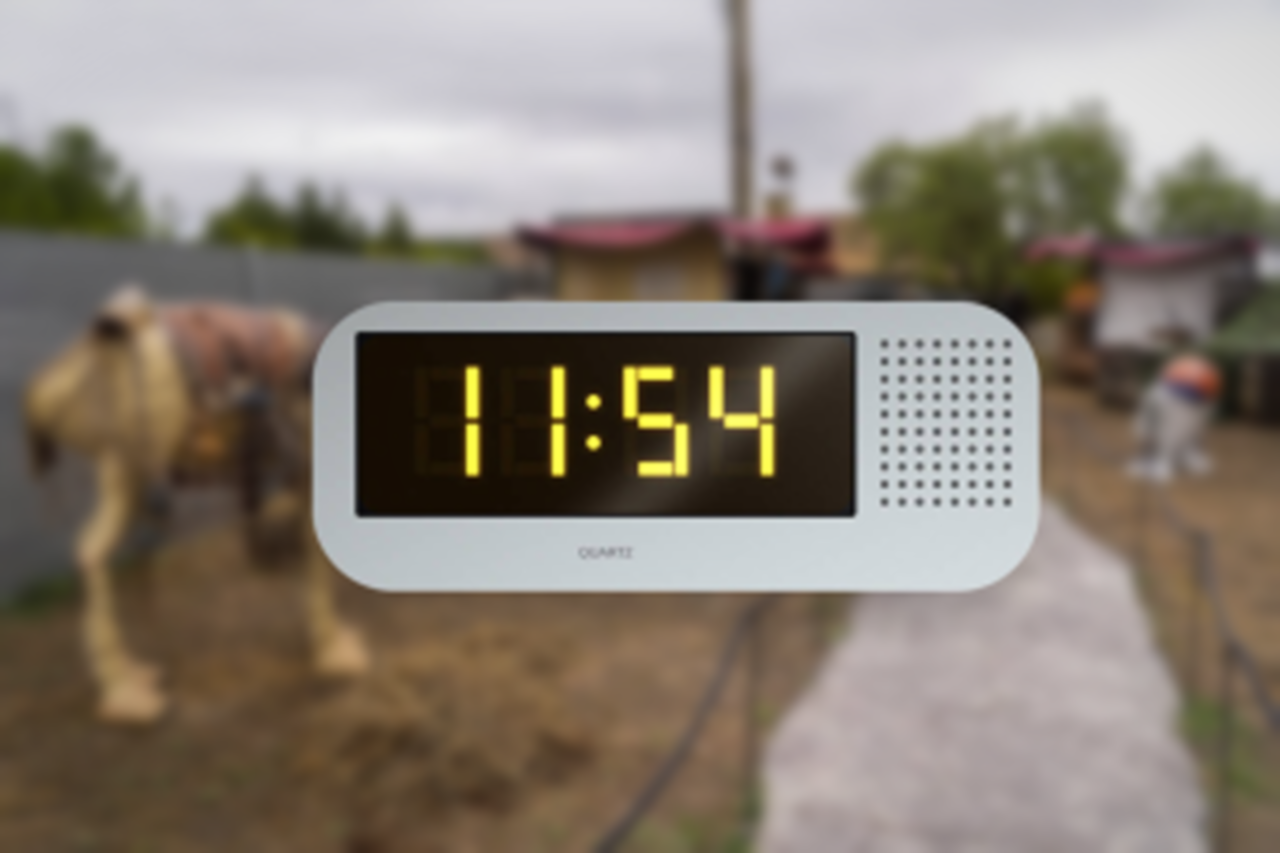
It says 11:54
